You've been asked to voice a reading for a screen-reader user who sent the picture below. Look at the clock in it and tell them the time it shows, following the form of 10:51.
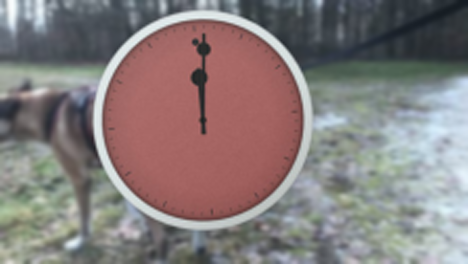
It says 12:01
